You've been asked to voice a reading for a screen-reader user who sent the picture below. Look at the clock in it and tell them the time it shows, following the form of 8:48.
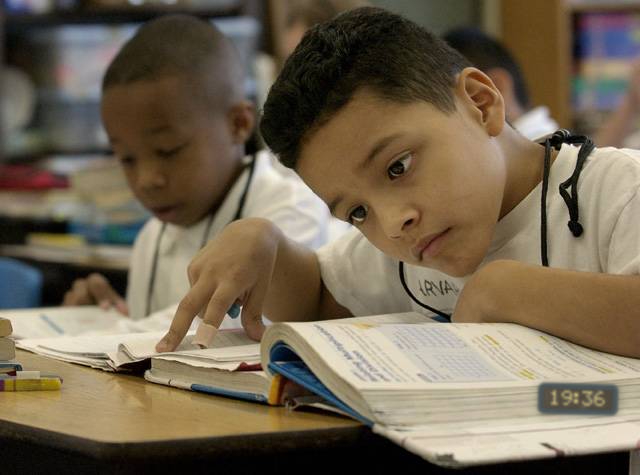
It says 19:36
